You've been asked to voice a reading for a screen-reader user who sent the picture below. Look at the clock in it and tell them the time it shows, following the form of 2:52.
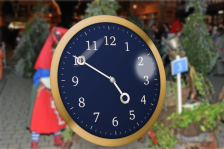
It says 4:50
